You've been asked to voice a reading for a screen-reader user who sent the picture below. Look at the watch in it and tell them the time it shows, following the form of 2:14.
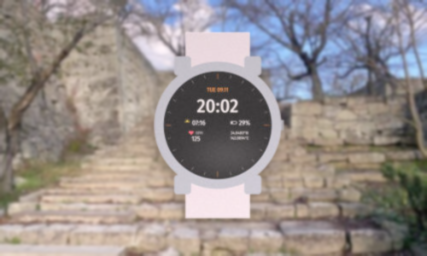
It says 20:02
